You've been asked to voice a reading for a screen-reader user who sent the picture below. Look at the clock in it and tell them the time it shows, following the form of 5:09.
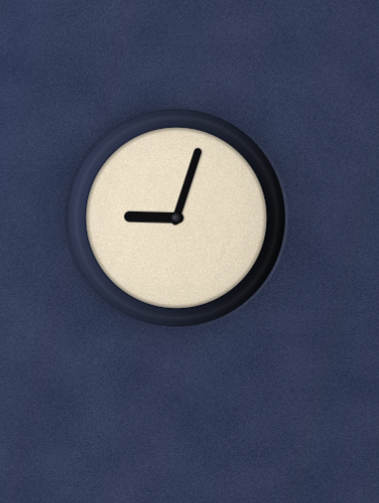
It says 9:03
